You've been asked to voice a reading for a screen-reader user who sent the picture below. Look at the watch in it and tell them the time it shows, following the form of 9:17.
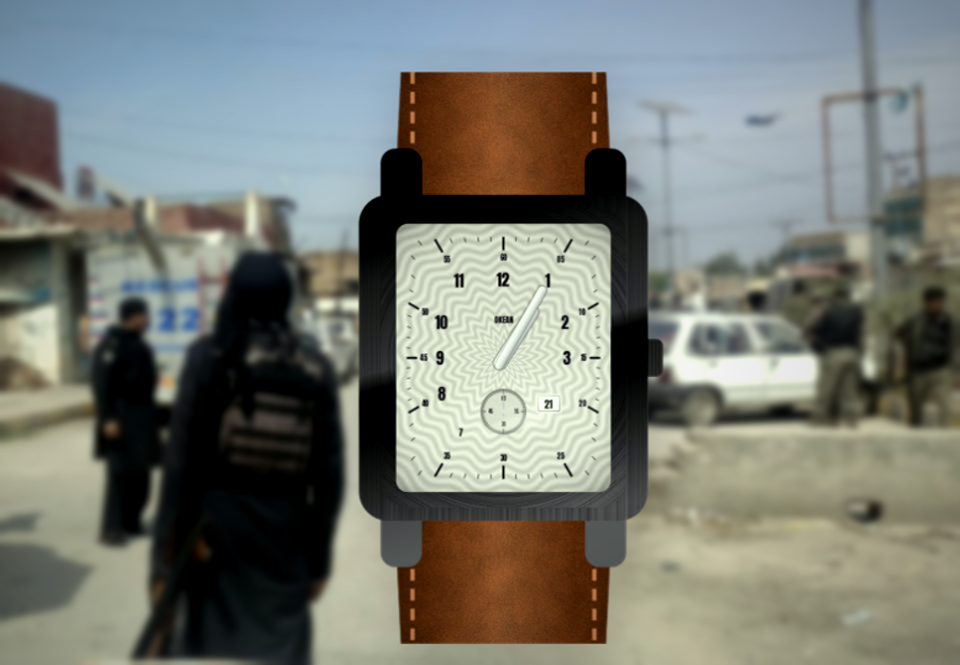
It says 1:05
